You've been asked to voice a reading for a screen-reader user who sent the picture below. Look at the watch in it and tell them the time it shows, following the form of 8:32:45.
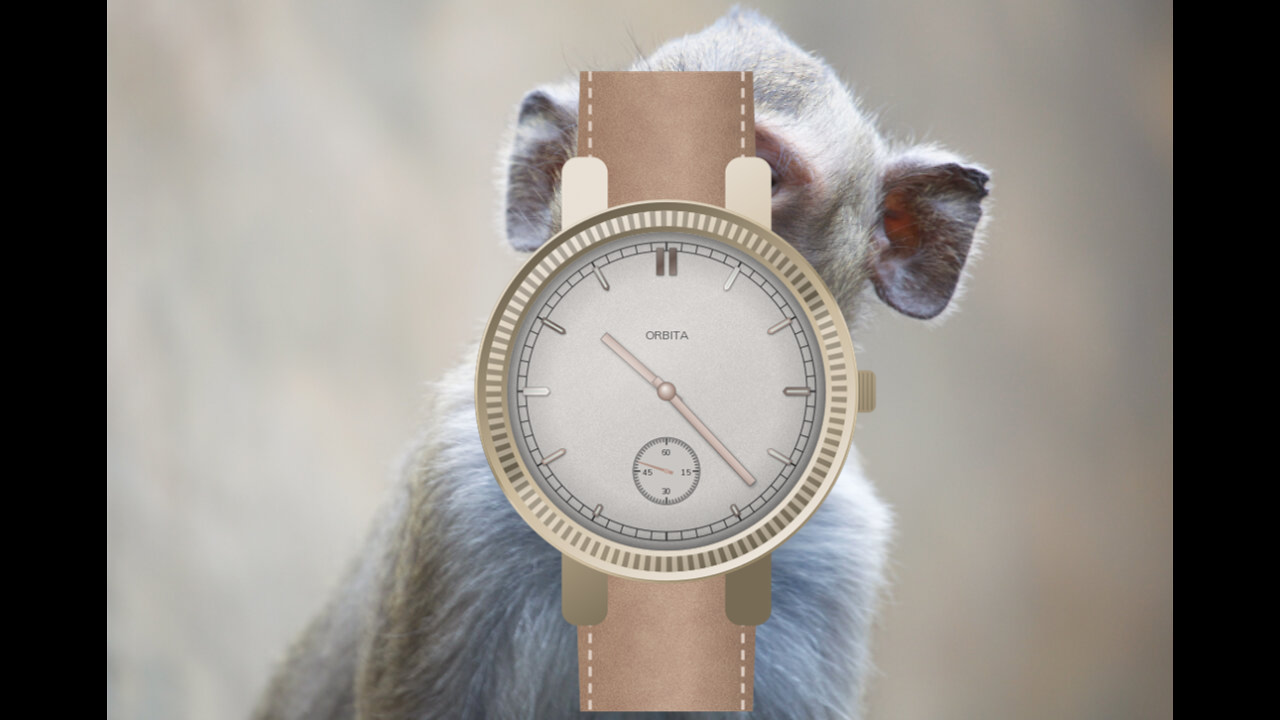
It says 10:22:48
